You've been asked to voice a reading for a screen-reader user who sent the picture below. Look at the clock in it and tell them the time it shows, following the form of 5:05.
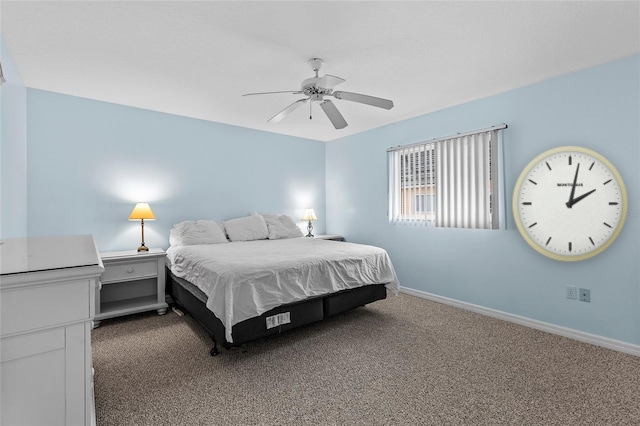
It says 2:02
